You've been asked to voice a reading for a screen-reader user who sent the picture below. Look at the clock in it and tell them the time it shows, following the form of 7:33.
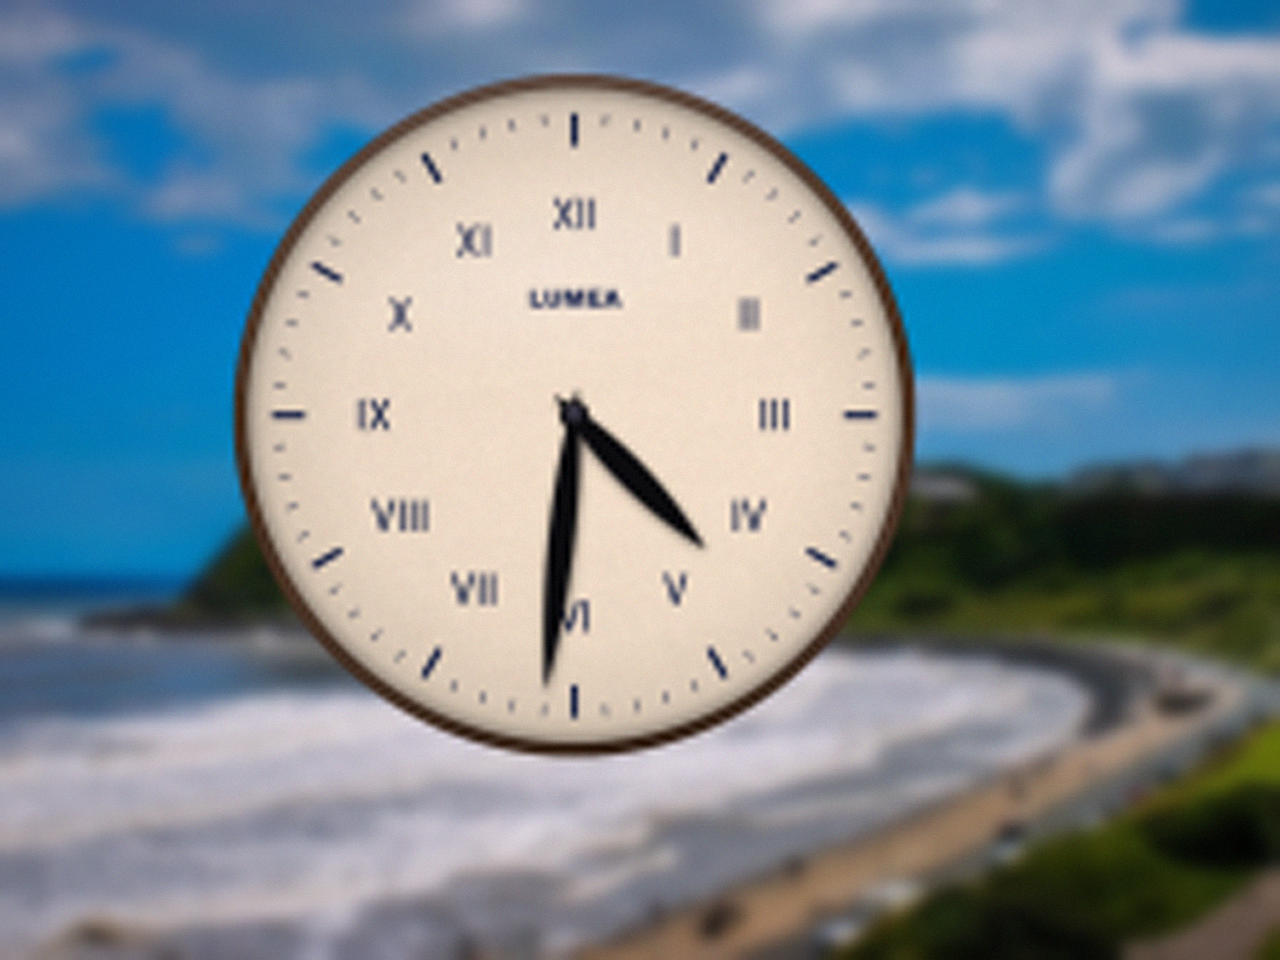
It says 4:31
